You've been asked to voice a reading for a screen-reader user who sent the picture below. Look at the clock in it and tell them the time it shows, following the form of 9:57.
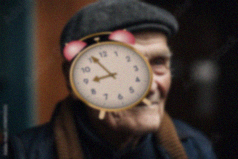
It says 8:56
